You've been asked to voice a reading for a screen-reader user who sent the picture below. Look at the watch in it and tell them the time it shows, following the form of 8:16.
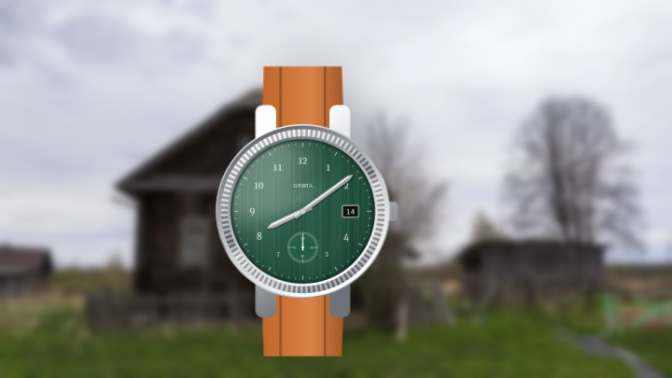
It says 8:09
